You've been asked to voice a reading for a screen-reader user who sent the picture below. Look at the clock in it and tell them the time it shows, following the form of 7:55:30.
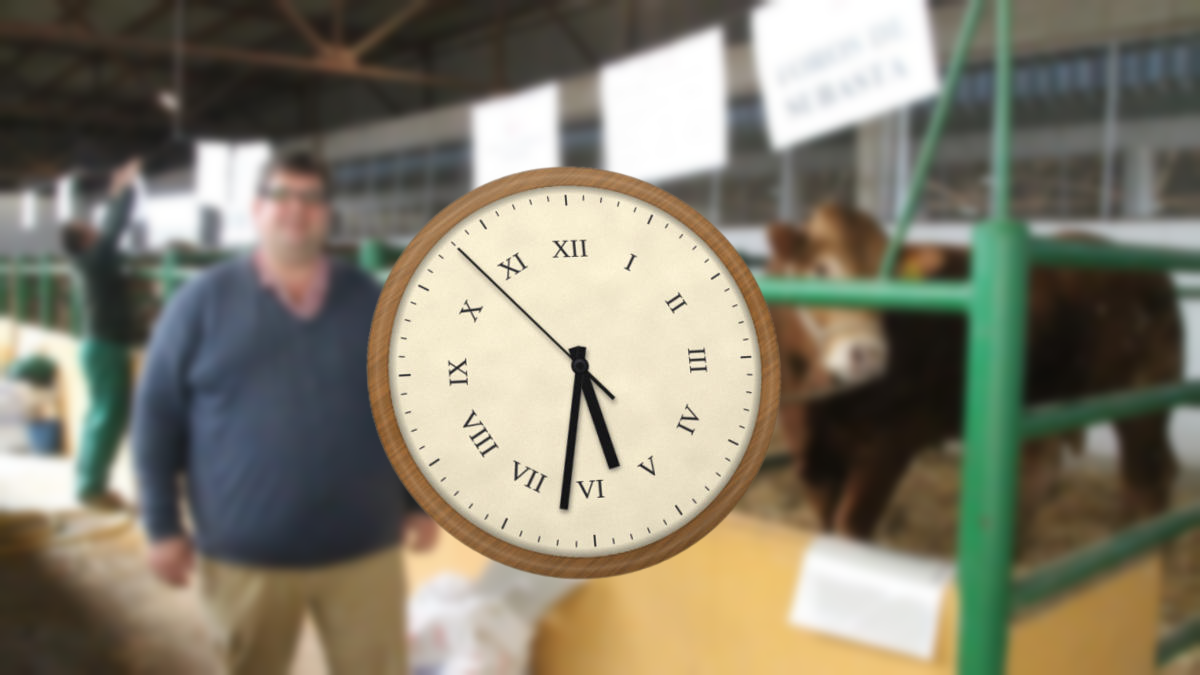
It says 5:31:53
